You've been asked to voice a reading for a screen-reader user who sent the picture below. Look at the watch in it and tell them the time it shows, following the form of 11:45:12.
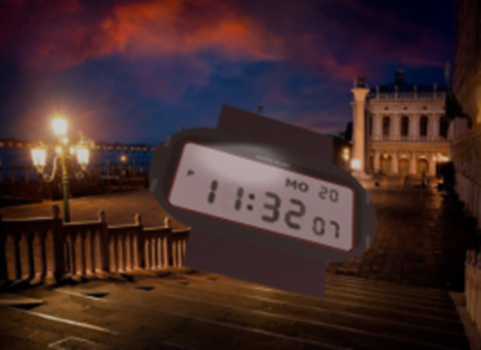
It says 11:32:07
